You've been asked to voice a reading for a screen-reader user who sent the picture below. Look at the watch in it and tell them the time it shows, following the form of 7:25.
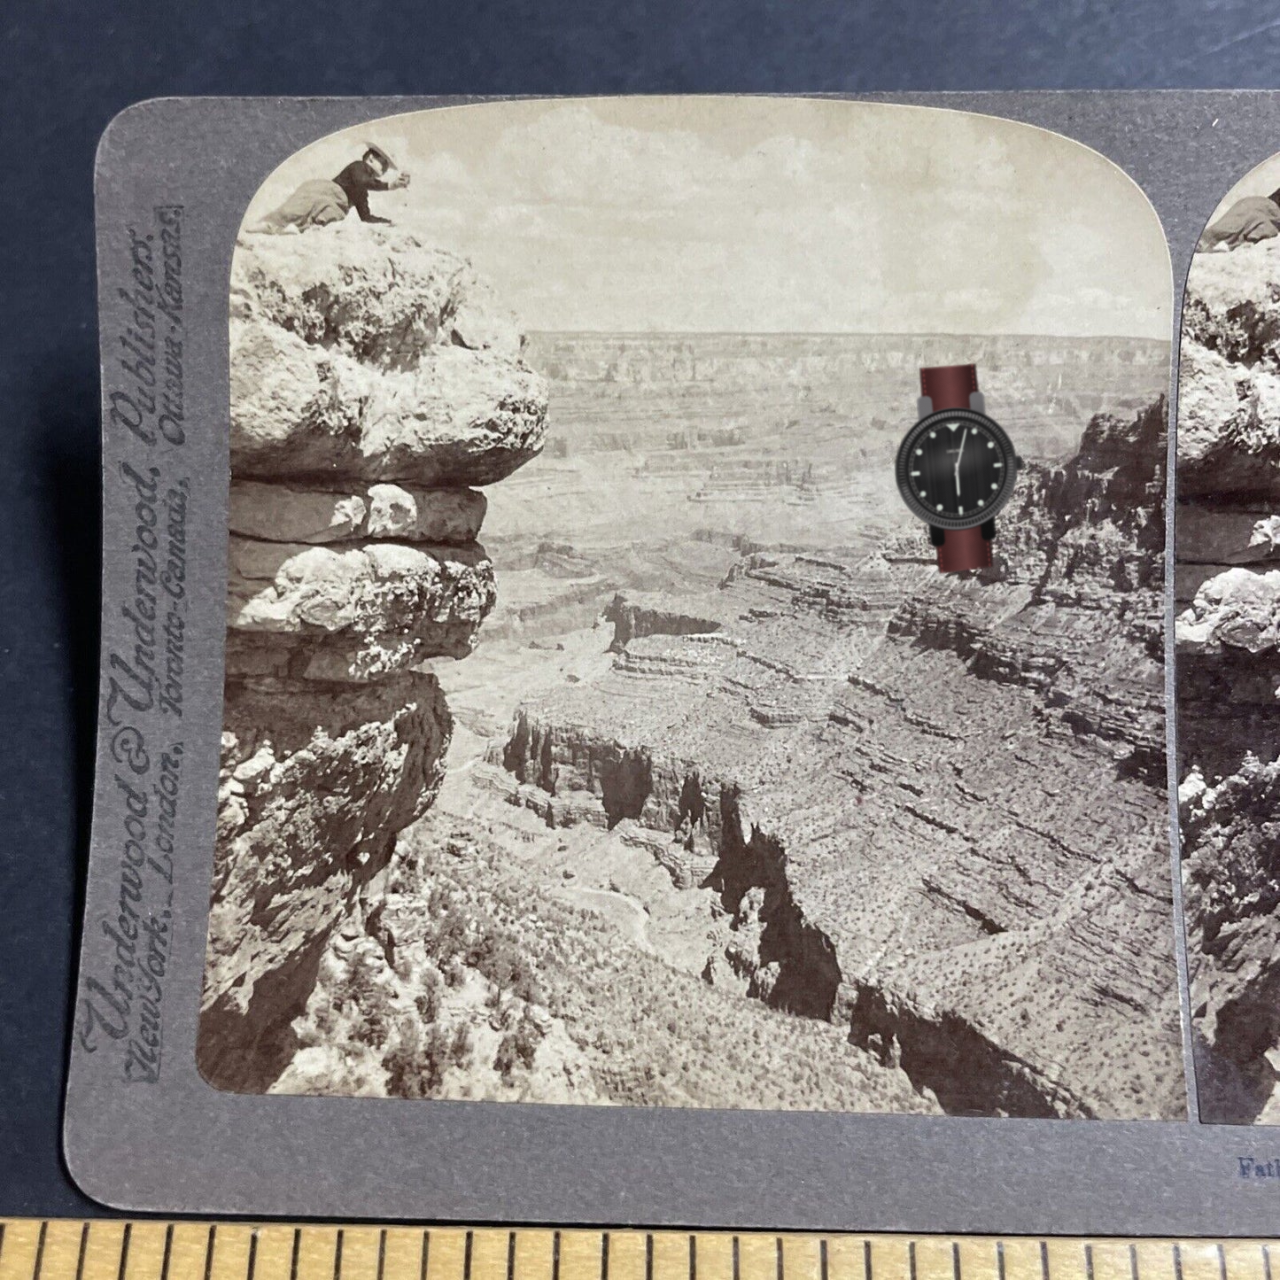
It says 6:03
